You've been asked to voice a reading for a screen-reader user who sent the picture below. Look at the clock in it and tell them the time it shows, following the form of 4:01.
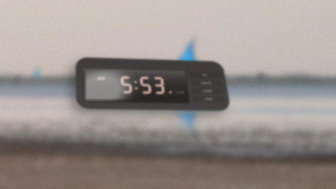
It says 5:53
